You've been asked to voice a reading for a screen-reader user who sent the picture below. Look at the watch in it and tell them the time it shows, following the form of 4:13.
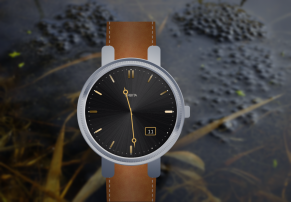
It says 11:29
